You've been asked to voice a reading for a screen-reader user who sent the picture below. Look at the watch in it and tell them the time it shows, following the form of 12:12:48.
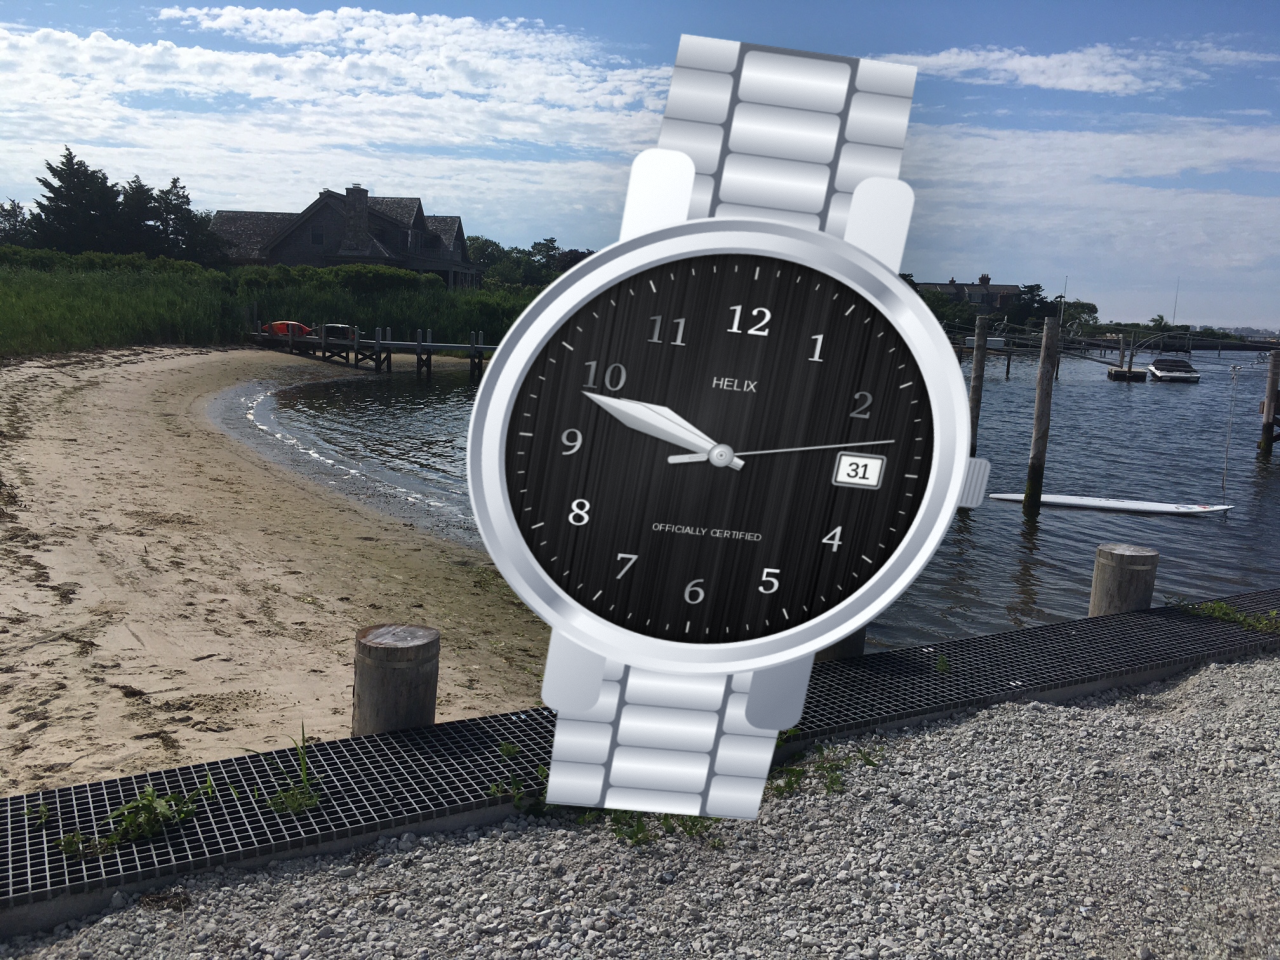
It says 9:48:13
